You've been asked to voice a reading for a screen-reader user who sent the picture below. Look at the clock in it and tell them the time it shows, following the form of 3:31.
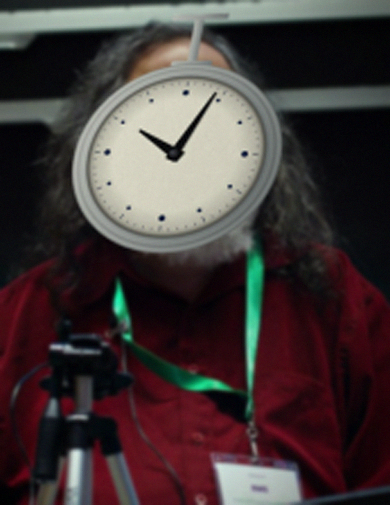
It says 10:04
